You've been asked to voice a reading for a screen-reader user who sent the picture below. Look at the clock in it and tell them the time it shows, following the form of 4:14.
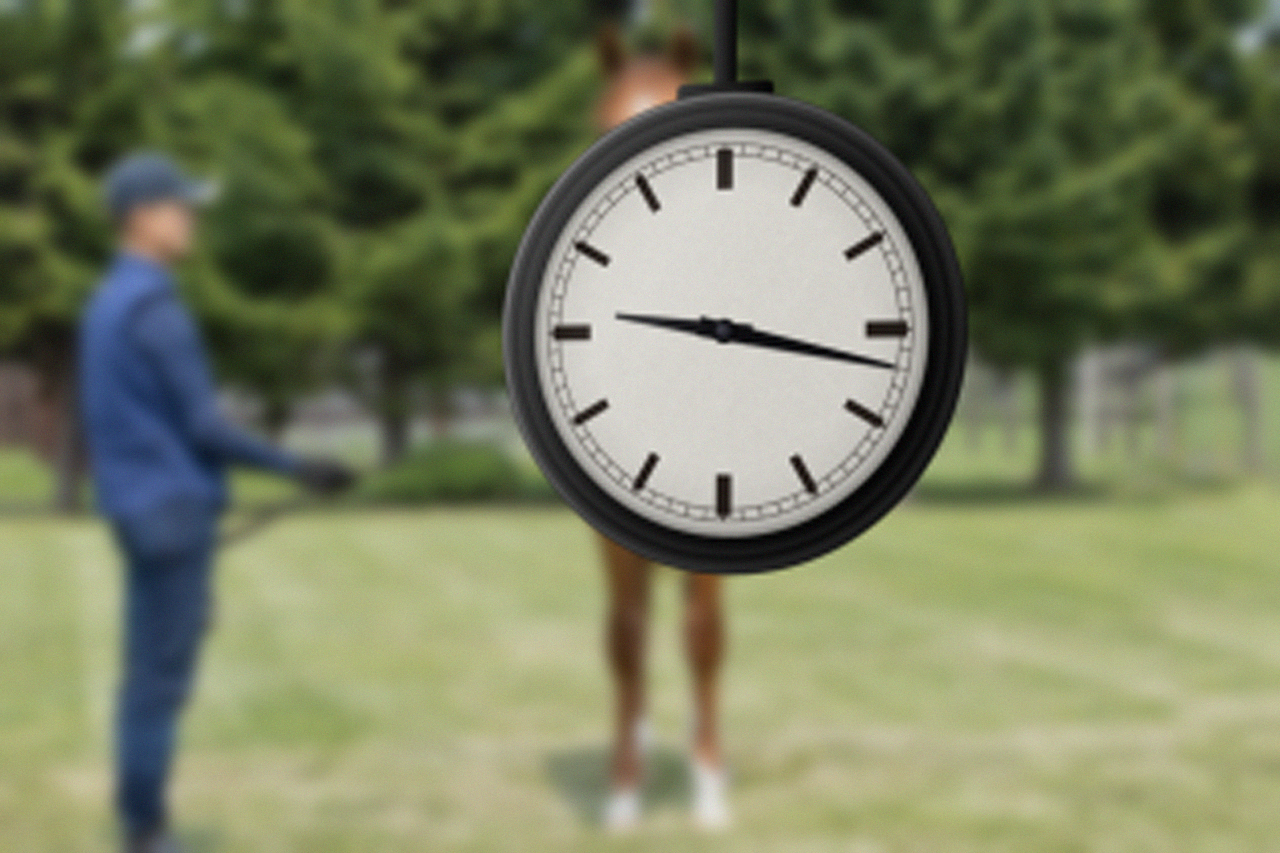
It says 9:17
